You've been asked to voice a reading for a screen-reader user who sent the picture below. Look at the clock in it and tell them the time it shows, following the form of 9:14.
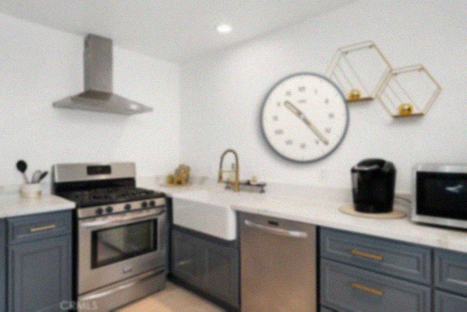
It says 10:23
